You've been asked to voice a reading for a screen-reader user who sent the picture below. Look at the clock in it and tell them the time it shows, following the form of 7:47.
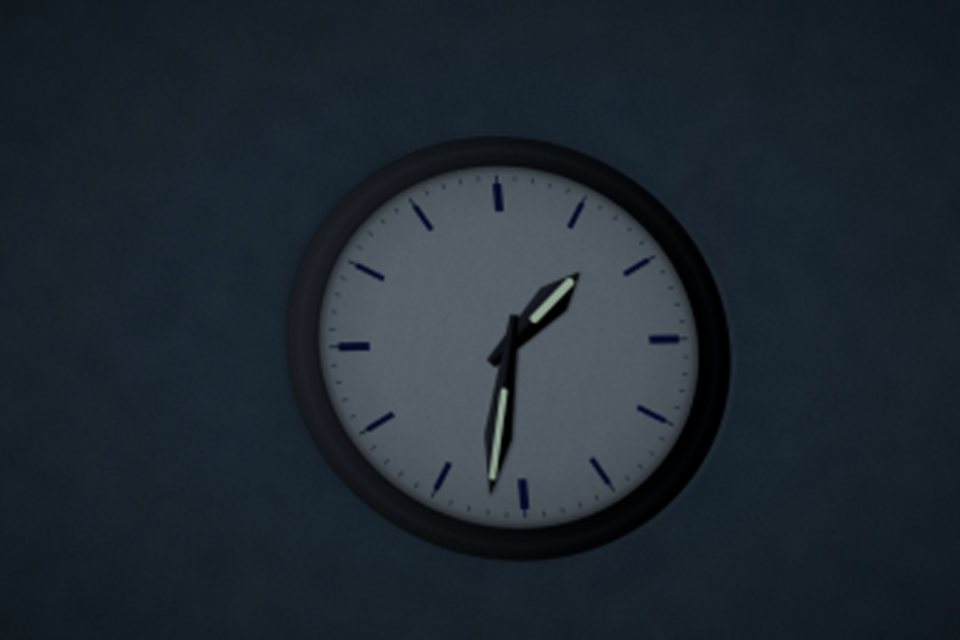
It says 1:32
